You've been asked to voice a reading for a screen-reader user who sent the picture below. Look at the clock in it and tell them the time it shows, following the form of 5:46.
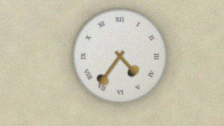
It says 4:36
